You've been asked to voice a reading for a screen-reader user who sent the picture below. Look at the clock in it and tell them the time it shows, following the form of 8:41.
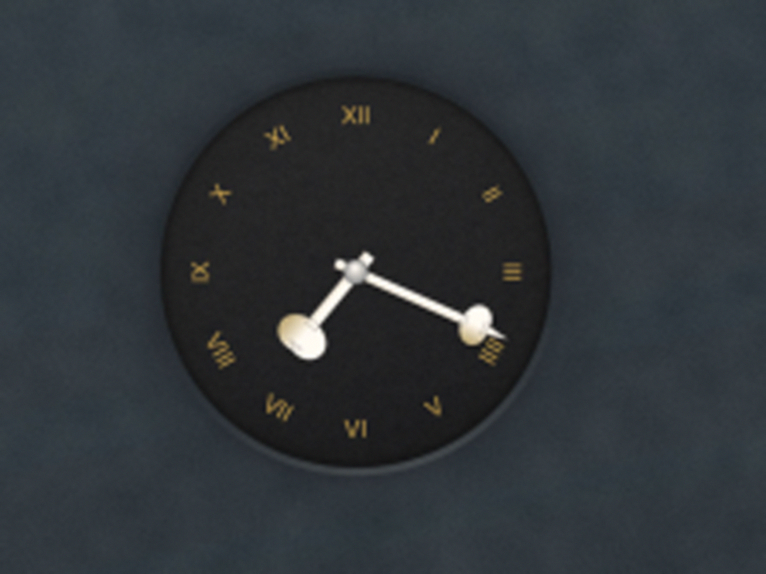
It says 7:19
